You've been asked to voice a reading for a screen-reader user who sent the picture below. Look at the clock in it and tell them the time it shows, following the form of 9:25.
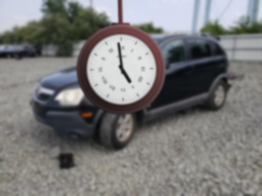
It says 4:59
